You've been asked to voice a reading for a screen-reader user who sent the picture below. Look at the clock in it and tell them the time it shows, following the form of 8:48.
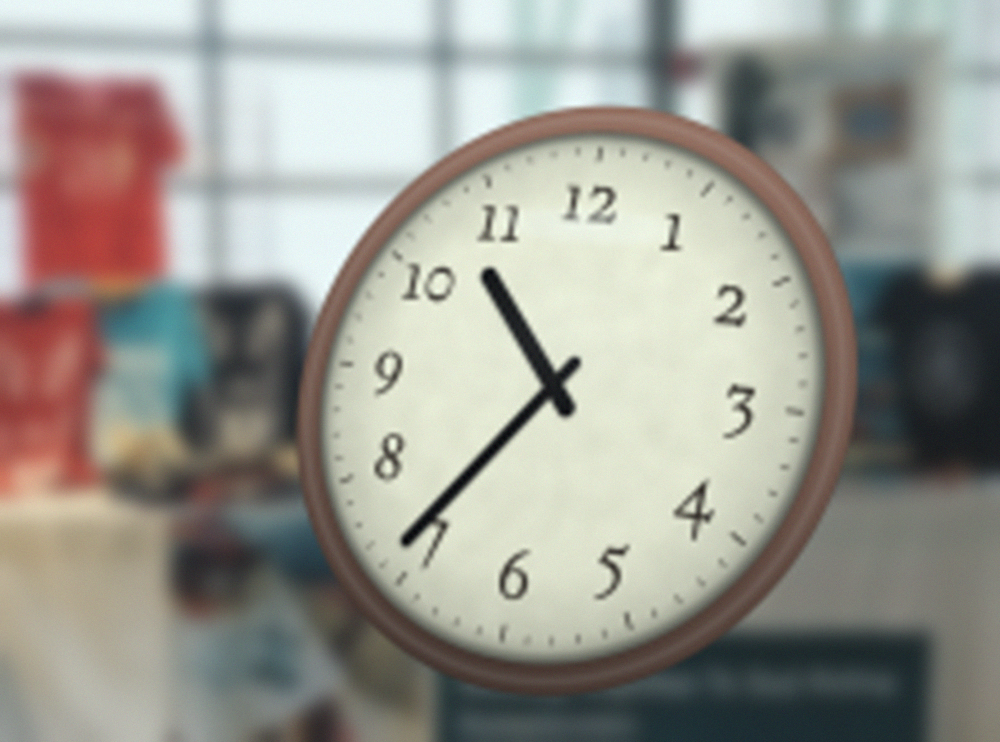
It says 10:36
